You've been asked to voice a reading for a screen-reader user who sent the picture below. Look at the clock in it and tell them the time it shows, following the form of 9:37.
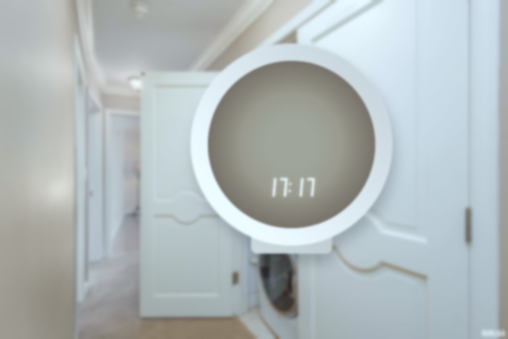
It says 17:17
